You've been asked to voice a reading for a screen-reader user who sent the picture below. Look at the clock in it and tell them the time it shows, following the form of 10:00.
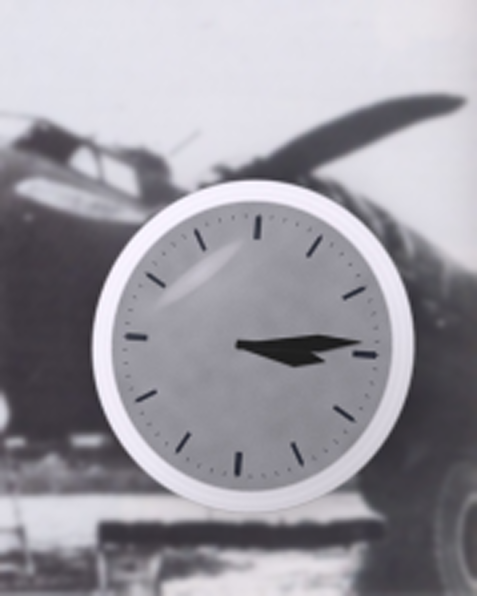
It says 3:14
